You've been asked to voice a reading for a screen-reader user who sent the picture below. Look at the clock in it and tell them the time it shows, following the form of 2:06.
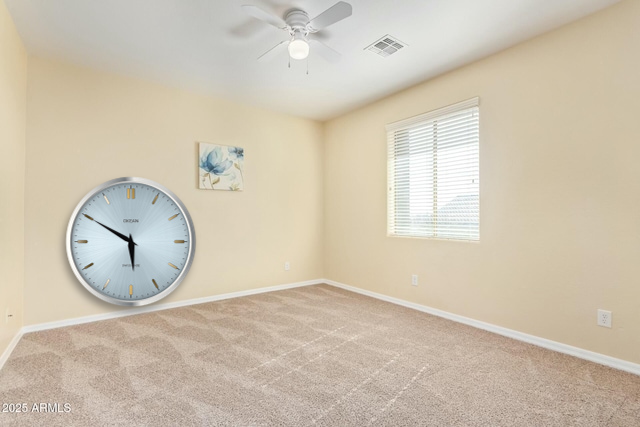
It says 5:50
